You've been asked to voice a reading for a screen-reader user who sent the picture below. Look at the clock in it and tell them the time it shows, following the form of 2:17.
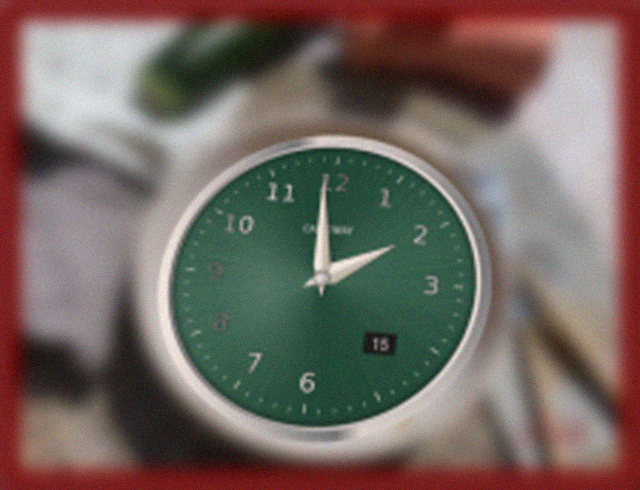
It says 1:59
